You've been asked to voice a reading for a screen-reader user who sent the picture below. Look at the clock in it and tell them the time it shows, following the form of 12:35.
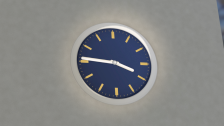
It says 3:46
